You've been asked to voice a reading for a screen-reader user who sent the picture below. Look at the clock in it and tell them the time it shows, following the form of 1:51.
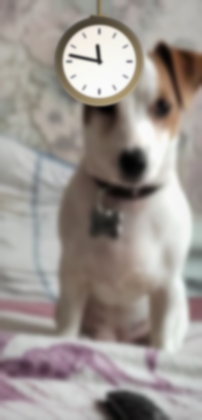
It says 11:47
